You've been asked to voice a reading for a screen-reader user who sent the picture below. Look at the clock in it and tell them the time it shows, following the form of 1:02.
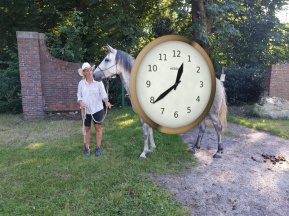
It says 12:39
